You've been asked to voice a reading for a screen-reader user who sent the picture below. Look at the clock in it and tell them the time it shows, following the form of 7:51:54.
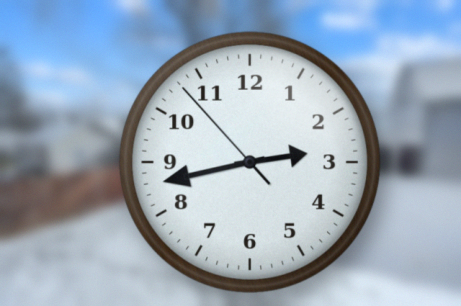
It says 2:42:53
